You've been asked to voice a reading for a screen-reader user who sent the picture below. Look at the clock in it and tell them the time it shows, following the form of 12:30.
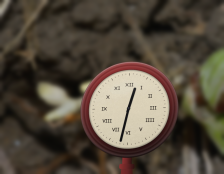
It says 12:32
